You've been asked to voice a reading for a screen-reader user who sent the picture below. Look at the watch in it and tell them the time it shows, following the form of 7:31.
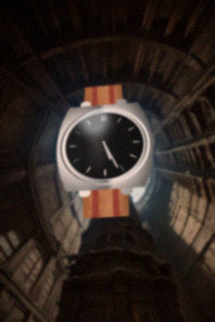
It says 5:26
